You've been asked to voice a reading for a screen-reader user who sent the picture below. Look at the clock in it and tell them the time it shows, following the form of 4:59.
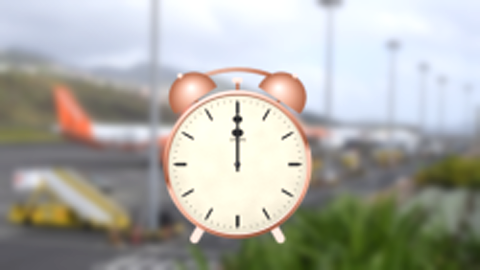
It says 12:00
